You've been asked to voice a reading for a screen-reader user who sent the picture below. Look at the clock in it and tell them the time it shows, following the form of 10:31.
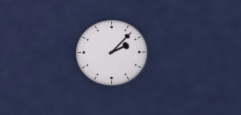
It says 2:07
